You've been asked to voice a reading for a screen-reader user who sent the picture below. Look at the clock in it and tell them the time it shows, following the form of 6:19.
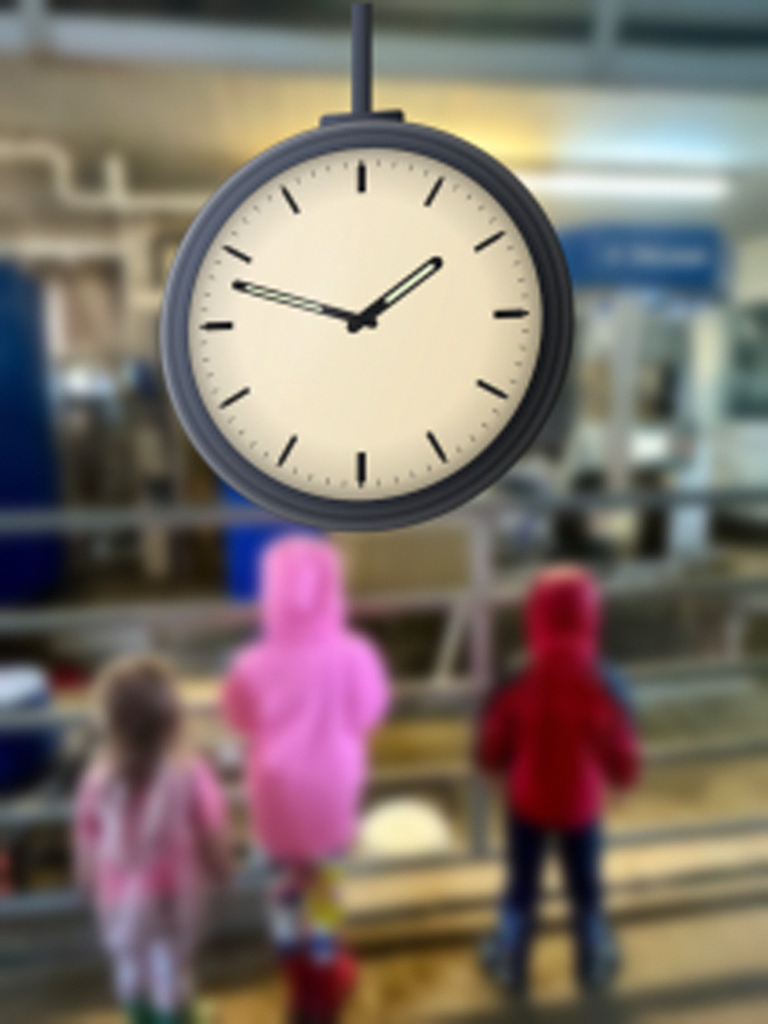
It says 1:48
